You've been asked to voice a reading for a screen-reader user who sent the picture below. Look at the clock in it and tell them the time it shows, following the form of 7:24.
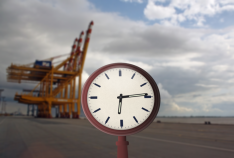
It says 6:14
